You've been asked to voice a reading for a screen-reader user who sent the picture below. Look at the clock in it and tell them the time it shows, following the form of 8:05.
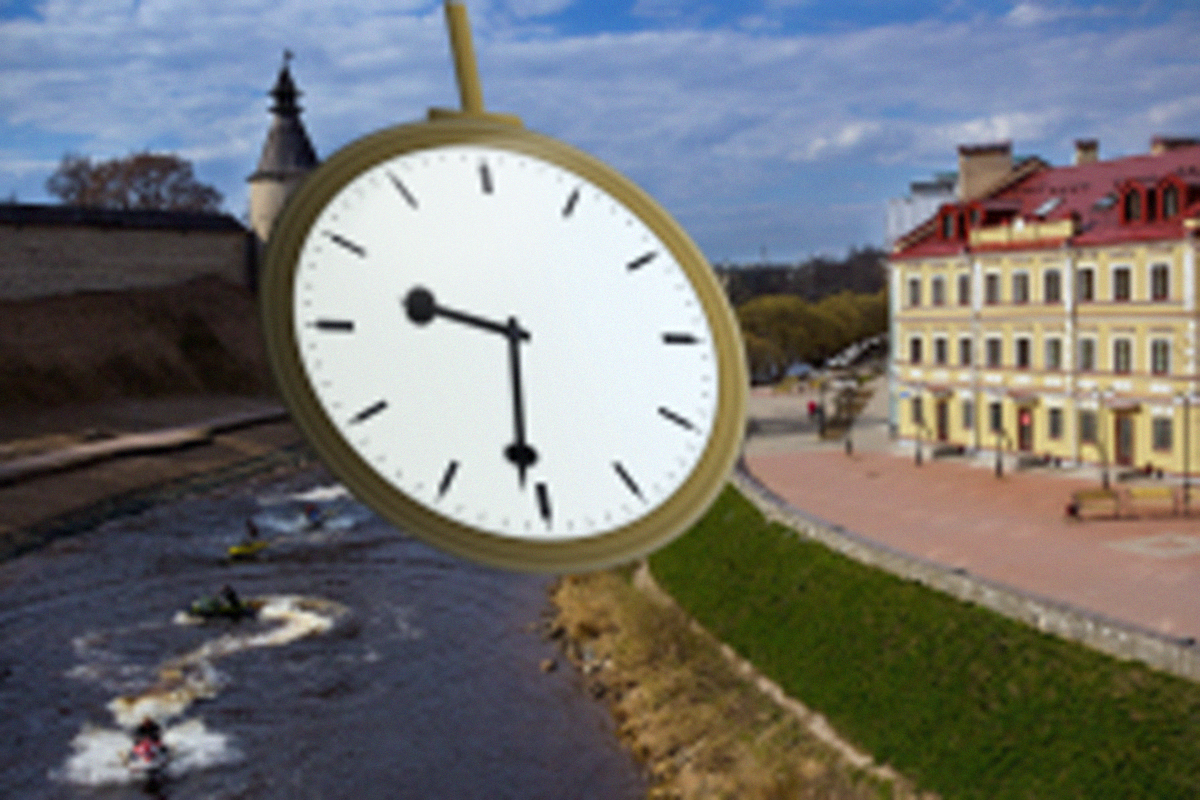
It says 9:31
